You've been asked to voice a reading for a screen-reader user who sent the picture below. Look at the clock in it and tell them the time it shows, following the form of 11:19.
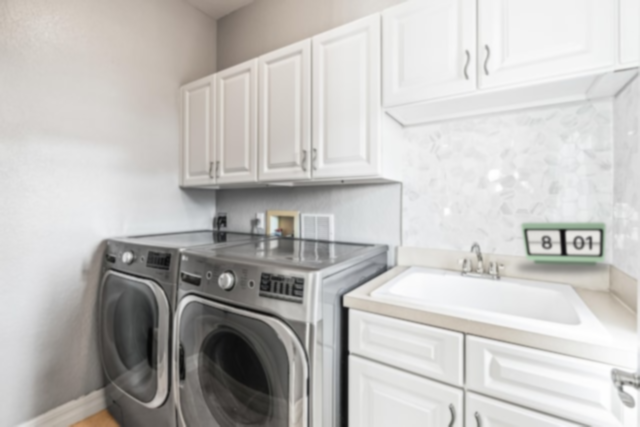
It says 8:01
